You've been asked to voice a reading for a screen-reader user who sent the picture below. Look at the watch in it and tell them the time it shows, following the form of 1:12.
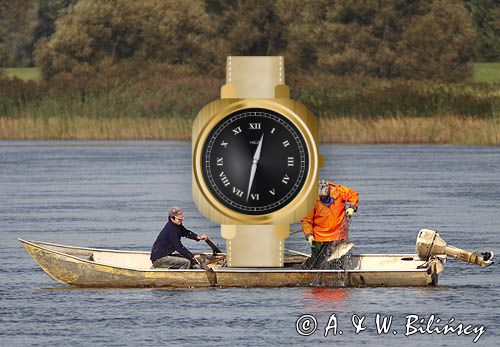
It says 12:32
